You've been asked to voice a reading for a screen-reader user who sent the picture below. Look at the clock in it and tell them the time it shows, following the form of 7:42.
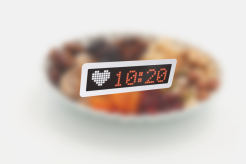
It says 10:20
